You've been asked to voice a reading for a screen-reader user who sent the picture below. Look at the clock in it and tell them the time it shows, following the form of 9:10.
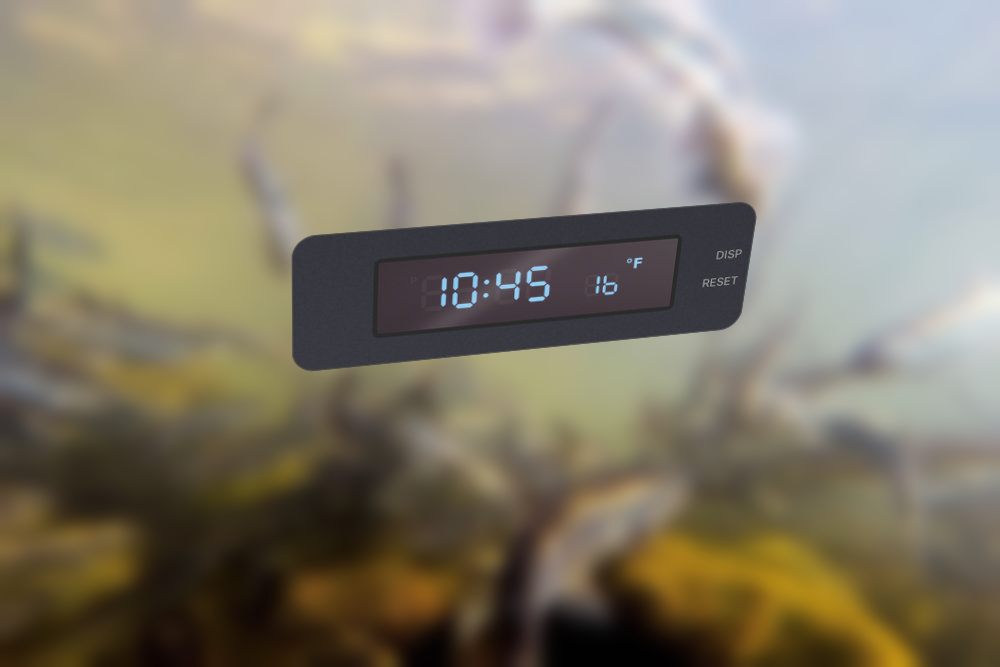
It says 10:45
